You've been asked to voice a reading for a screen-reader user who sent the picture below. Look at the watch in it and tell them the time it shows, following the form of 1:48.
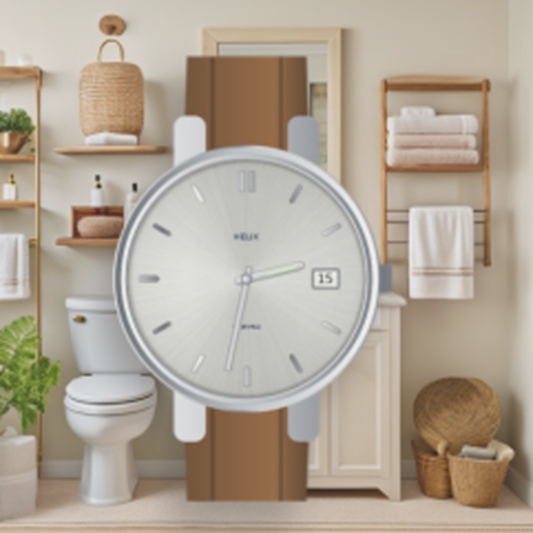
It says 2:32
